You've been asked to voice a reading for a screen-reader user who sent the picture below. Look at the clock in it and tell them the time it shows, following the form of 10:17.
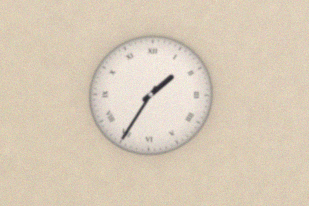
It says 1:35
